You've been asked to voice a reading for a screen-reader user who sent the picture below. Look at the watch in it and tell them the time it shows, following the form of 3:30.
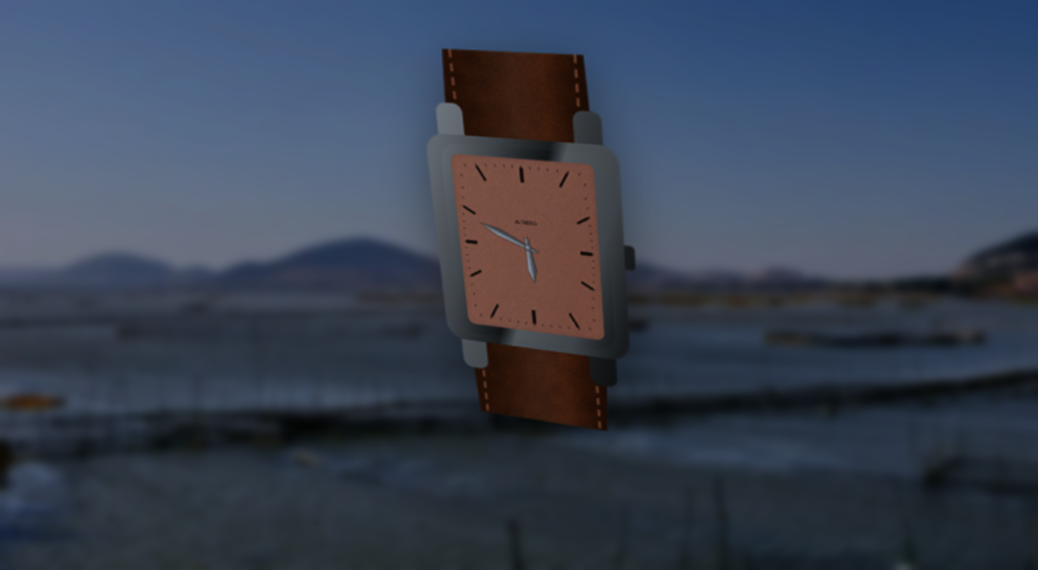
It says 5:49
